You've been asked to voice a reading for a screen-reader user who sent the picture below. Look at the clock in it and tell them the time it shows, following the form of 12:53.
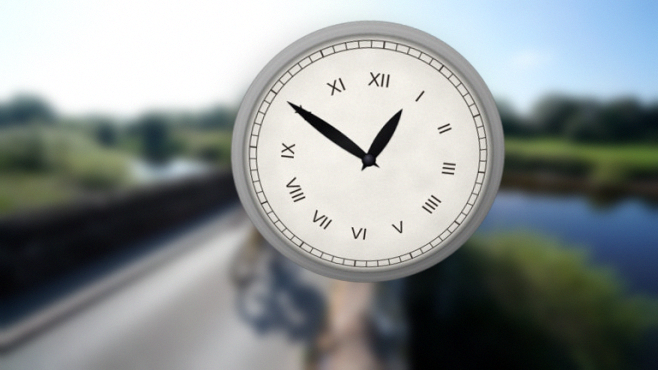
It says 12:50
